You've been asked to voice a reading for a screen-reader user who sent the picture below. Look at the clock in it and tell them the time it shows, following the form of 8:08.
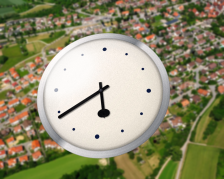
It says 5:39
